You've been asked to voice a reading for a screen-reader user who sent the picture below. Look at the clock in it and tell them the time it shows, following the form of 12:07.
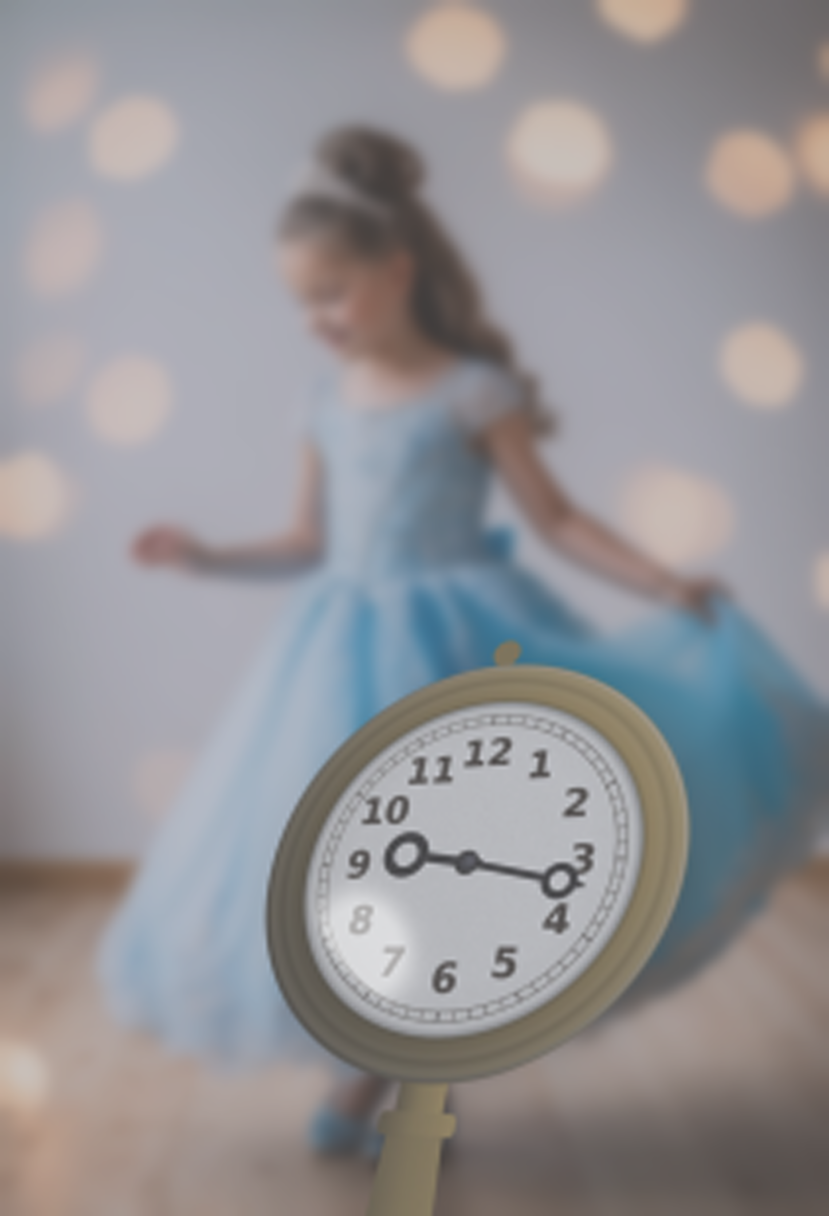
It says 9:17
